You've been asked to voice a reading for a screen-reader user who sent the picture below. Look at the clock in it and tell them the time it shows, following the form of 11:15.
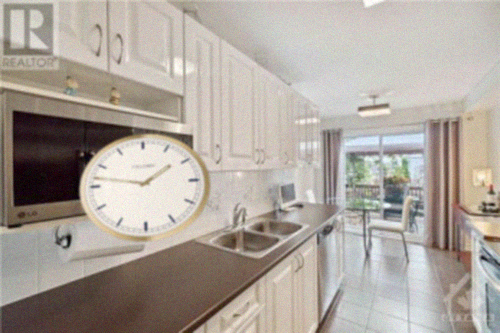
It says 1:47
